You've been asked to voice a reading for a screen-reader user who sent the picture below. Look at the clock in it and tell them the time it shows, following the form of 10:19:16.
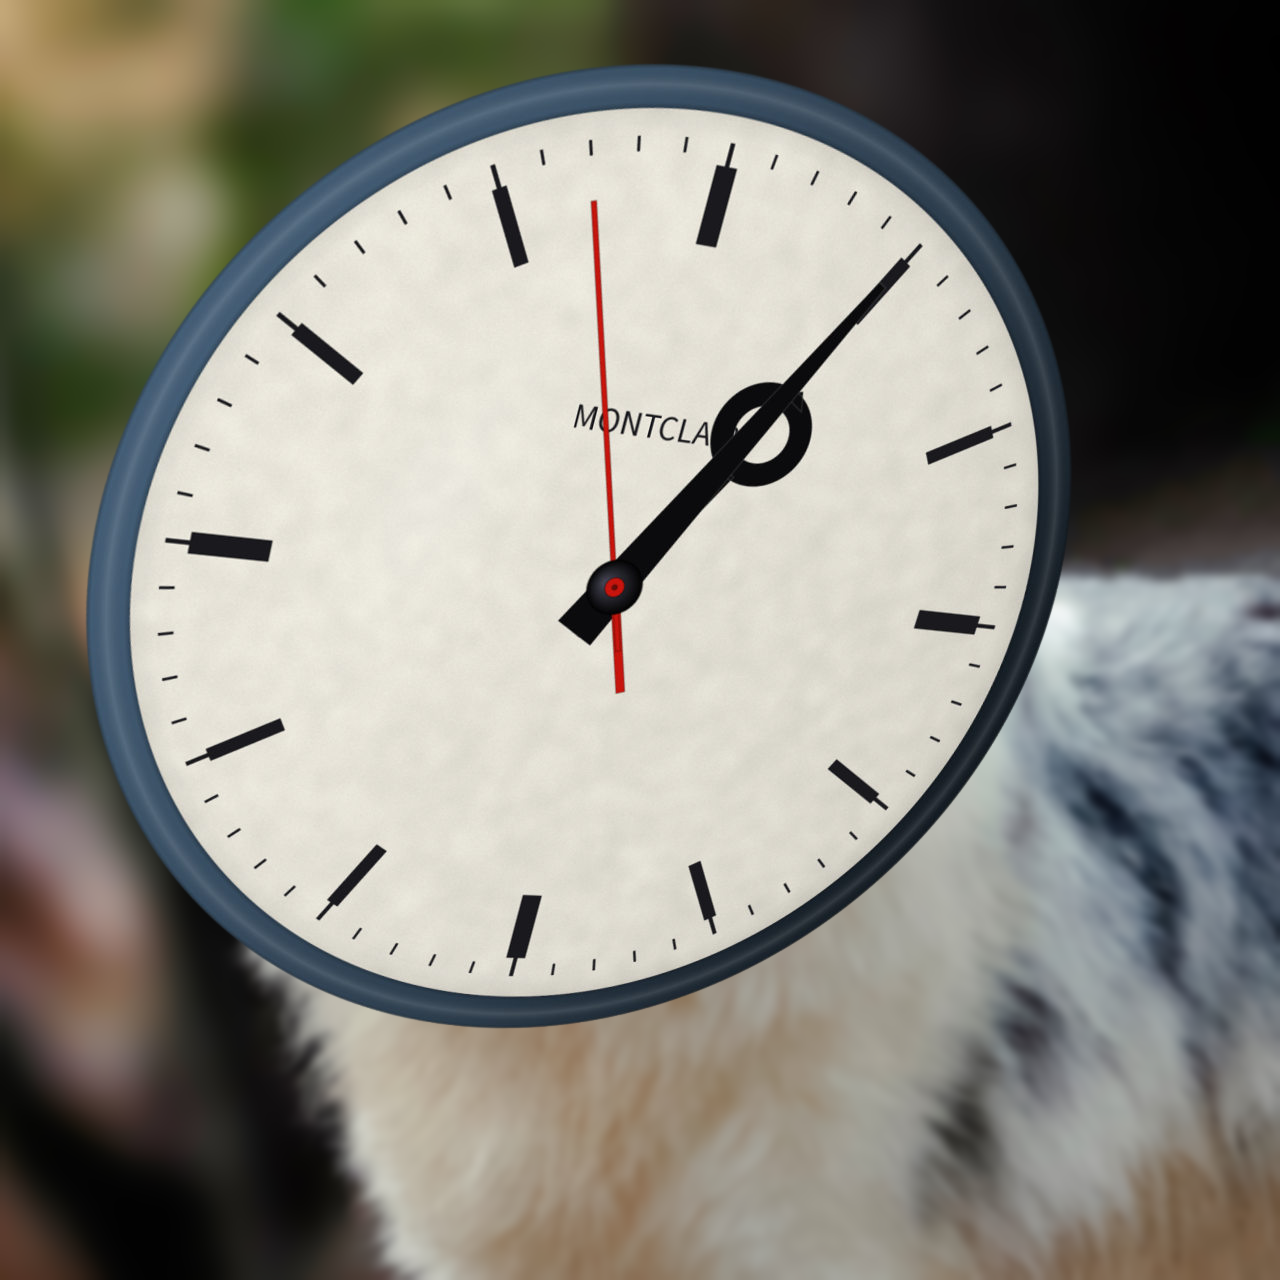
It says 1:04:57
